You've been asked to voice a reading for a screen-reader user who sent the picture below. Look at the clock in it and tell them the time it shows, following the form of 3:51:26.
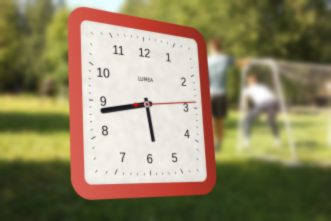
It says 5:43:14
